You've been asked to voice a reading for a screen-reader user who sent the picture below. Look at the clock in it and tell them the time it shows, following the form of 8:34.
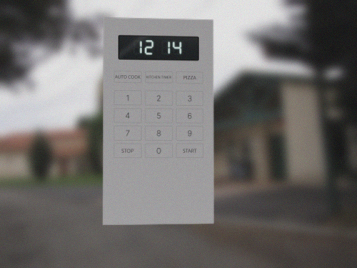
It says 12:14
